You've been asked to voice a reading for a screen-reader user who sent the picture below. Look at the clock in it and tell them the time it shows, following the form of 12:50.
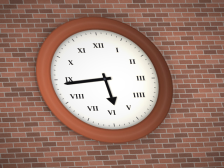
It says 5:44
